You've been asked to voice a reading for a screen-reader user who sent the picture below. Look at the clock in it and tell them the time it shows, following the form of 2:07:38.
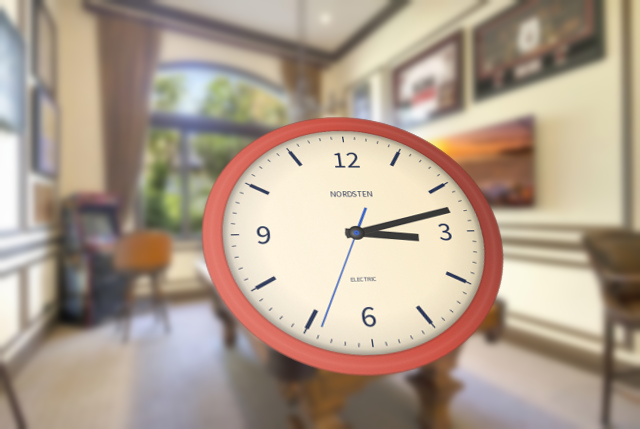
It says 3:12:34
